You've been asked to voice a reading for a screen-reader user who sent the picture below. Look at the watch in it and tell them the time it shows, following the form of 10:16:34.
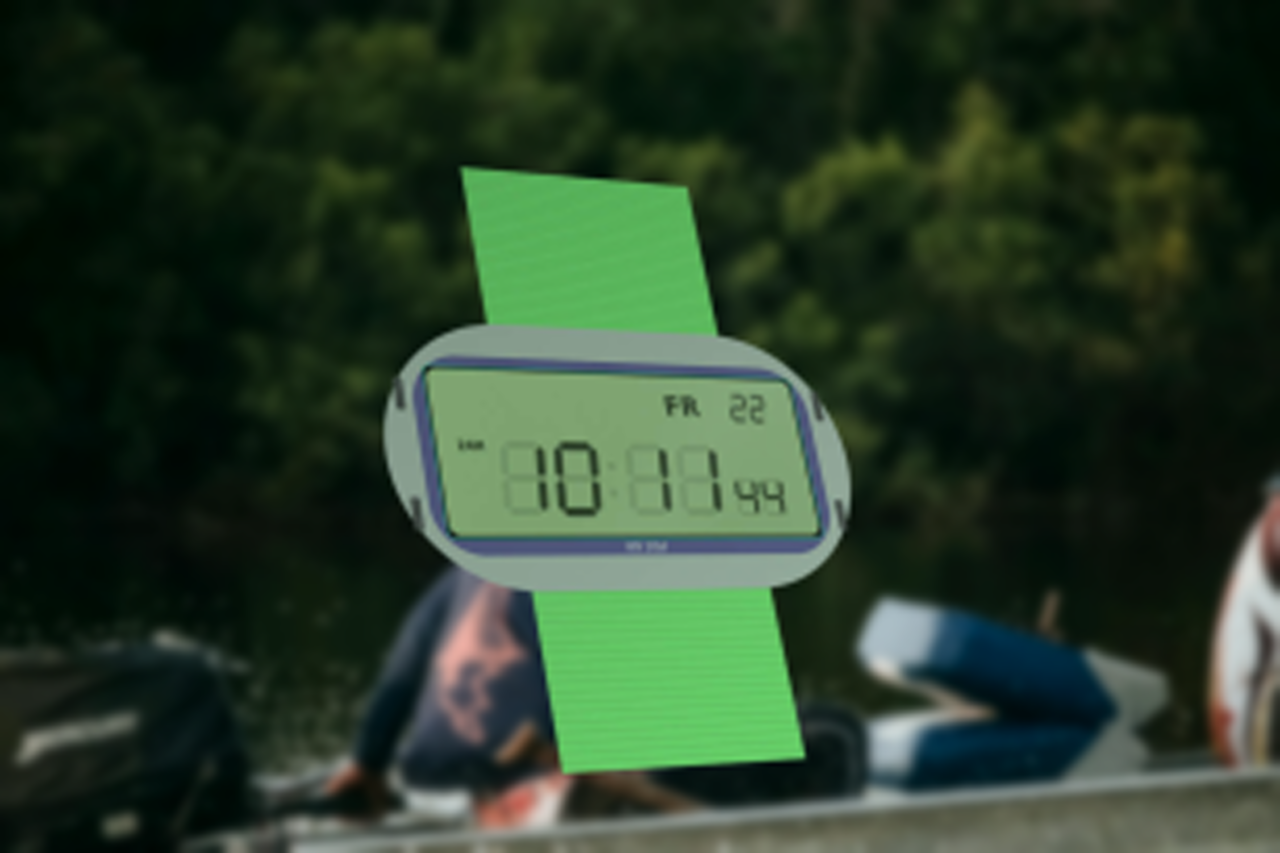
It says 10:11:44
